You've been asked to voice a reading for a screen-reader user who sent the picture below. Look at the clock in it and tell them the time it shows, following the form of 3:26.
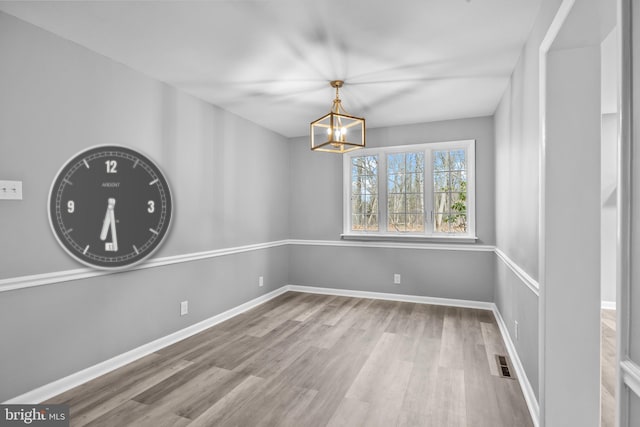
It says 6:29
